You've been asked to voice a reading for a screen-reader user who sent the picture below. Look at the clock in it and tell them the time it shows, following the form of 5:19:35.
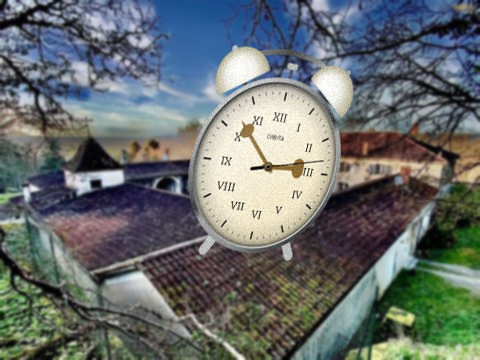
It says 2:52:13
